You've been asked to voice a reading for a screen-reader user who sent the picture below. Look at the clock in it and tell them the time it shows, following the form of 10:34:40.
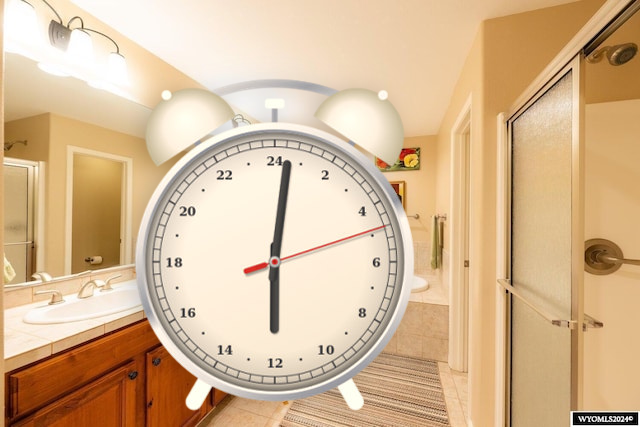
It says 12:01:12
